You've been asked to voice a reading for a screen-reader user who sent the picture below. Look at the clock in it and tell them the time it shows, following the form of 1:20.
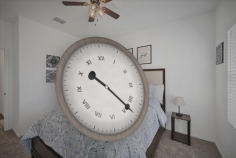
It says 10:23
